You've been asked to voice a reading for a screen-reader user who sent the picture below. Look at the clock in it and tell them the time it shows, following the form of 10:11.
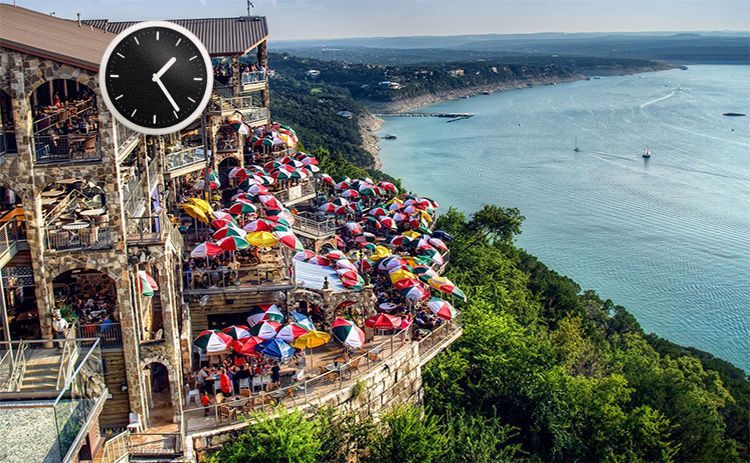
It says 1:24
